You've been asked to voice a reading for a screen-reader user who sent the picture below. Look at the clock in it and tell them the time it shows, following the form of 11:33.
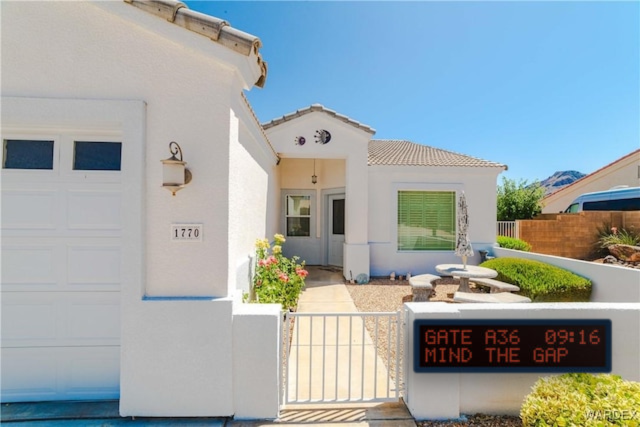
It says 9:16
